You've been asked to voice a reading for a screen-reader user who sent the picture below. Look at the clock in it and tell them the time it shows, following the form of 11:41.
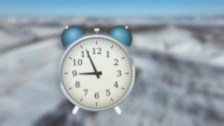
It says 8:56
